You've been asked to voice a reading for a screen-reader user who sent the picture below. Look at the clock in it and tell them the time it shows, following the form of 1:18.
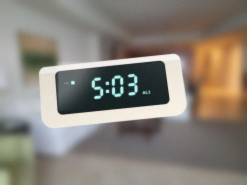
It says 5:03
